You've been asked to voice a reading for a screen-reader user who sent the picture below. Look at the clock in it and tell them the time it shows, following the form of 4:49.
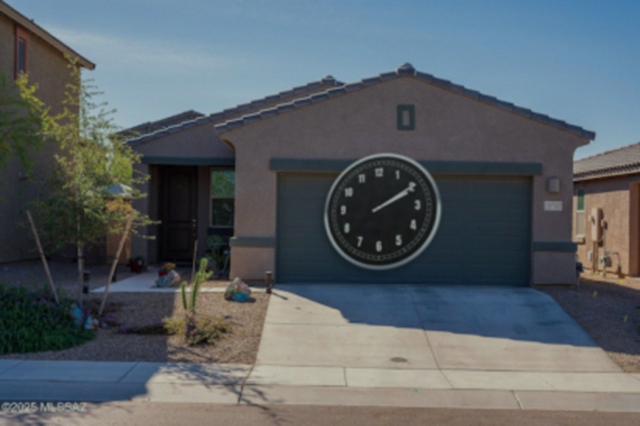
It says 2:10
